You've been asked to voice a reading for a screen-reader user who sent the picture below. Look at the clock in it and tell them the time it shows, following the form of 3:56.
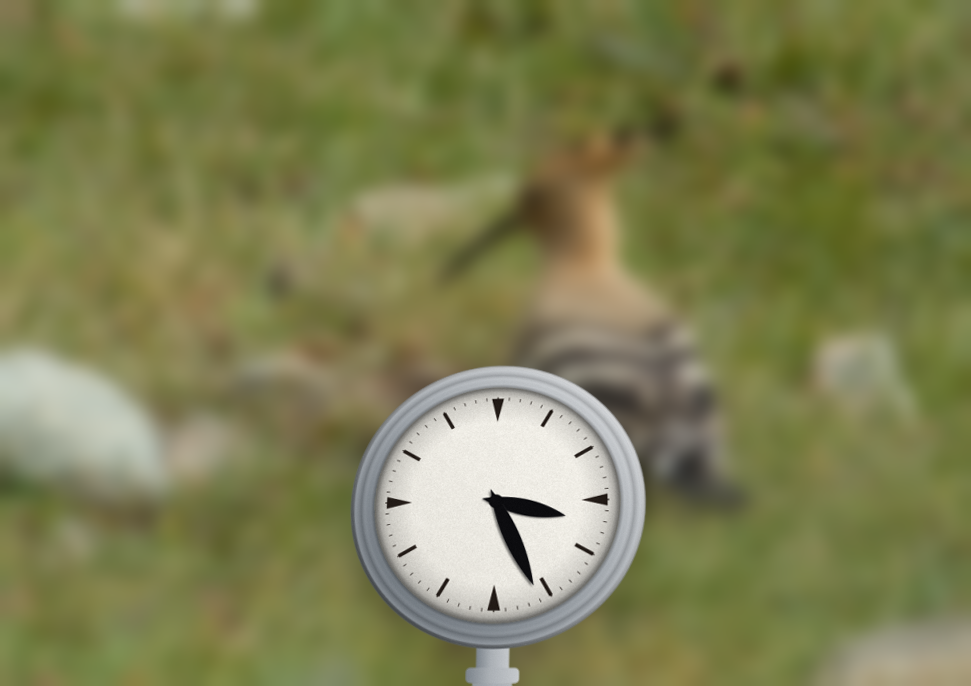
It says 3:26
